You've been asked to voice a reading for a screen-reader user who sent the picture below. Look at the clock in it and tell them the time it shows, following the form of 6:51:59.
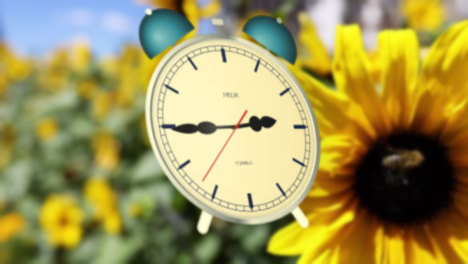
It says 2:44:37
